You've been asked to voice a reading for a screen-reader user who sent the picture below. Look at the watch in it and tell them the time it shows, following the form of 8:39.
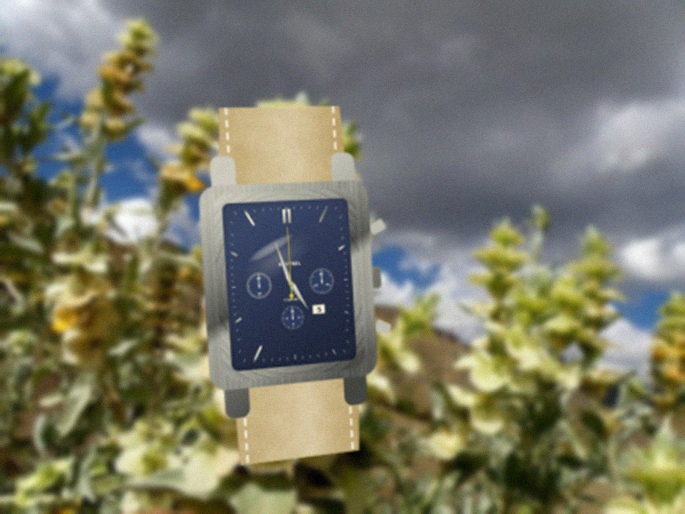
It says 4:57
